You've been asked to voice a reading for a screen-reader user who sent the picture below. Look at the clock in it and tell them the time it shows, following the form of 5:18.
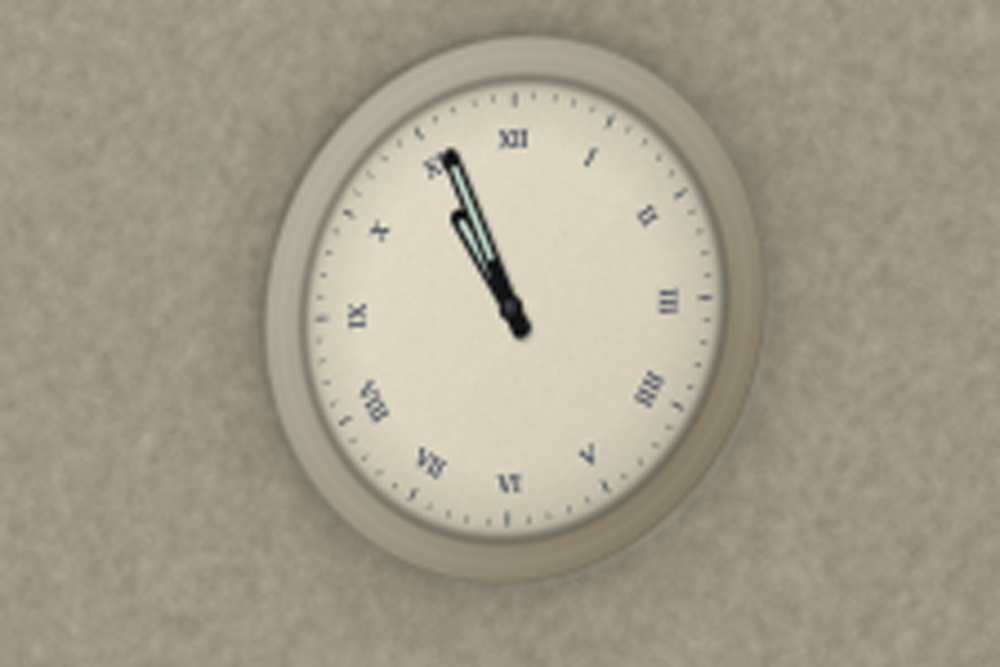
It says 10:56
